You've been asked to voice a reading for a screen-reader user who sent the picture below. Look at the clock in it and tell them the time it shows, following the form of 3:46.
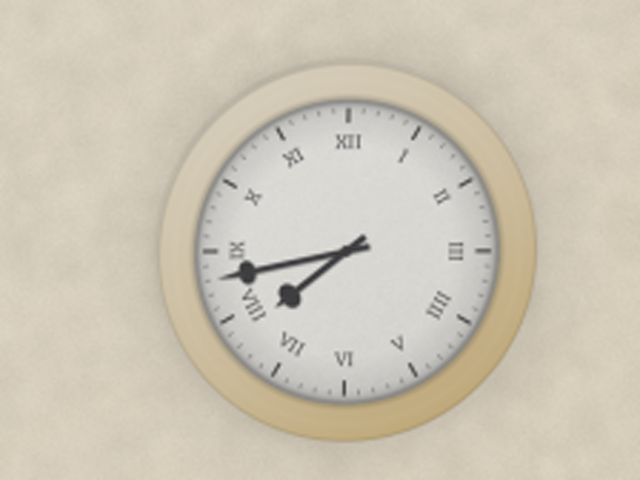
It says 7:43
